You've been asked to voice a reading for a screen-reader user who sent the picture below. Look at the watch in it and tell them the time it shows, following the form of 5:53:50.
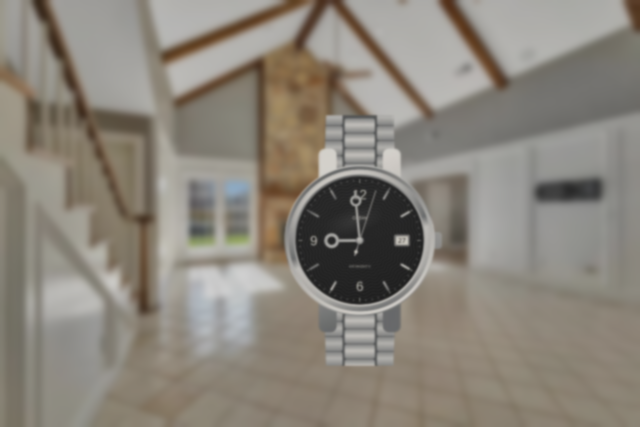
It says 8:59:03
